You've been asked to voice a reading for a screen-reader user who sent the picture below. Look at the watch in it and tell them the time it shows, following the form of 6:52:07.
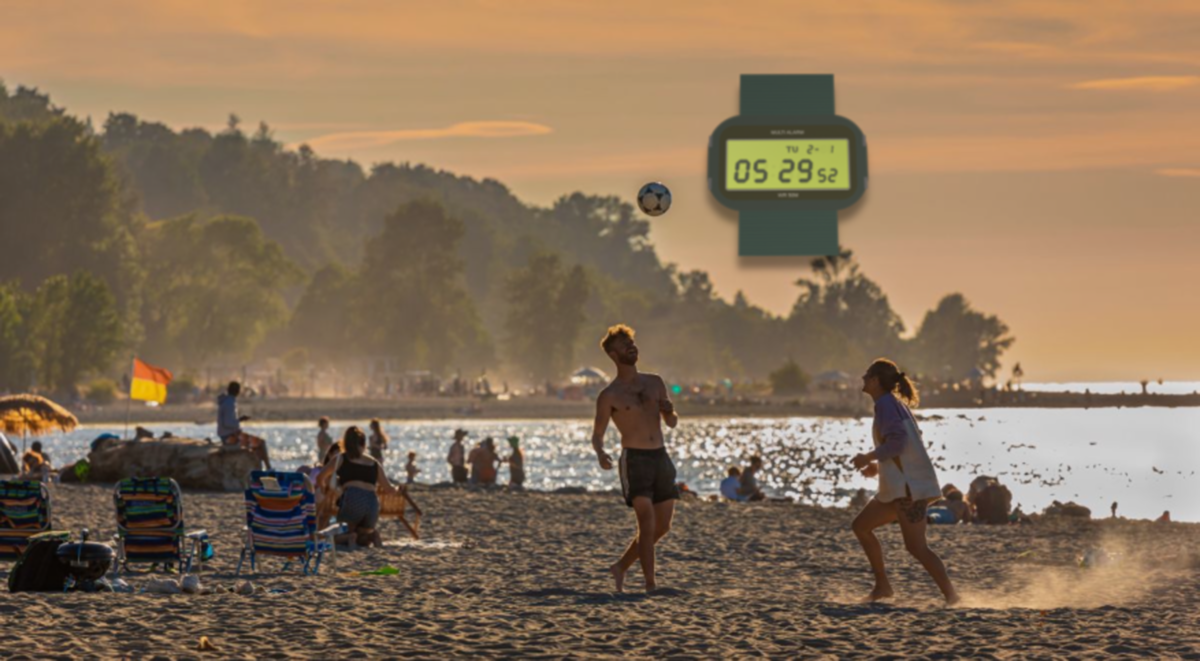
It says 5:29:52
